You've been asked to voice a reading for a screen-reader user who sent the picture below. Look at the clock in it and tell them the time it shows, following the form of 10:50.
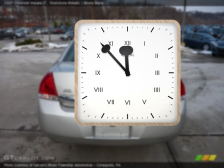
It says 11:53
